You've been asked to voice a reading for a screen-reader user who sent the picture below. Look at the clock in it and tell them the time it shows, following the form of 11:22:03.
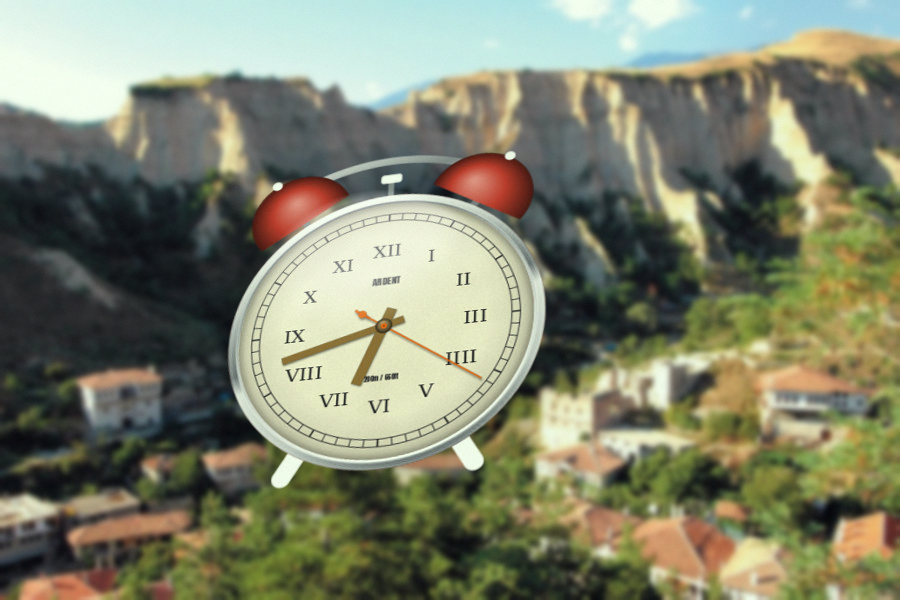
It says 6:42:21
